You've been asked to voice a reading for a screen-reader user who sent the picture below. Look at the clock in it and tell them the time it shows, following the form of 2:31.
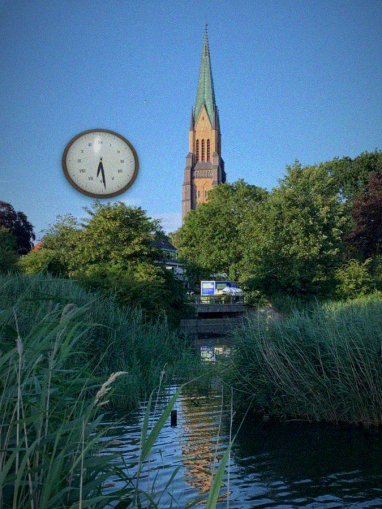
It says 6:29
